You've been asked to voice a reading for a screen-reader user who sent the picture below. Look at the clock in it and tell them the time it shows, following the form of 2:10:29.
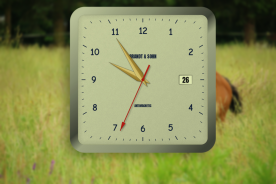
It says 9:54:34
